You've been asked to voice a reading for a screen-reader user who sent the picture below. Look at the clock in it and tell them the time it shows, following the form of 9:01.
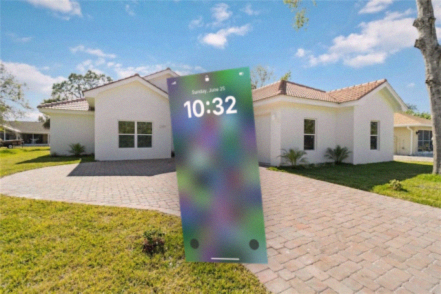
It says 10:32
